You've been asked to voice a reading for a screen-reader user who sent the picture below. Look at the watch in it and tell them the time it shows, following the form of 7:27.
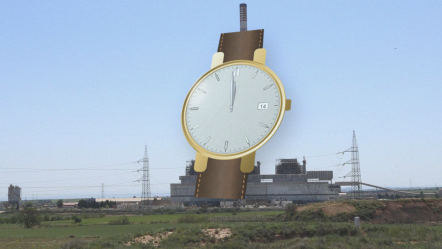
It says 11:59
